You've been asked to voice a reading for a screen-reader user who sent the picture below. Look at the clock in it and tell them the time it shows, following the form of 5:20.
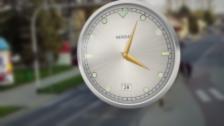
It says 4:04
